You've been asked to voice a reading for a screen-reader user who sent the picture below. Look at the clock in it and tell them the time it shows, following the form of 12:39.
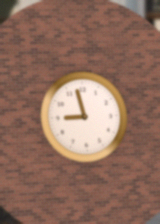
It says 8:58
